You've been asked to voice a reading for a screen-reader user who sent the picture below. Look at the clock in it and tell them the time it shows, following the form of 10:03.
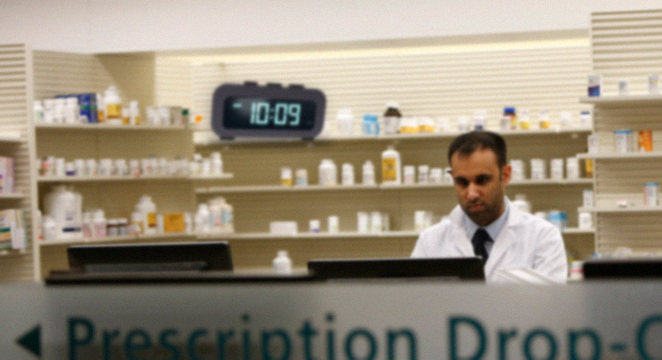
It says 10:09
